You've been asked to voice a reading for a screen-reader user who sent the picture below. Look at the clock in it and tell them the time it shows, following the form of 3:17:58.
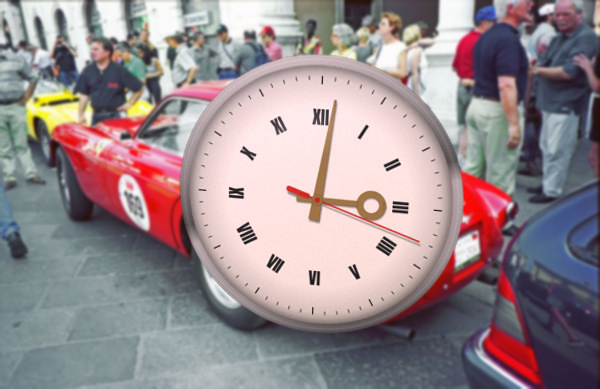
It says 3:01:18
